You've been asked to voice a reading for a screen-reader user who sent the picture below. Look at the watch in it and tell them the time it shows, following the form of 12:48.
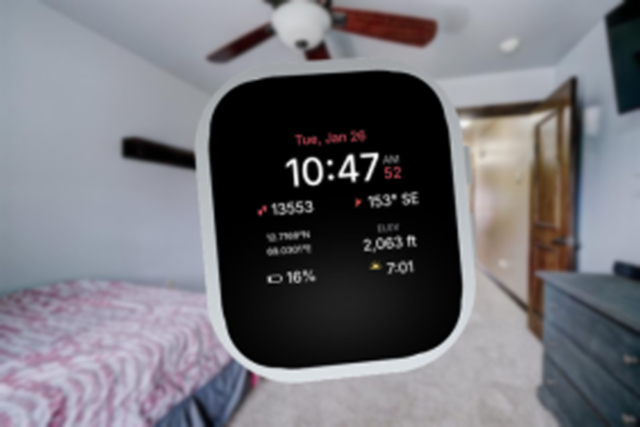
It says 10:47
